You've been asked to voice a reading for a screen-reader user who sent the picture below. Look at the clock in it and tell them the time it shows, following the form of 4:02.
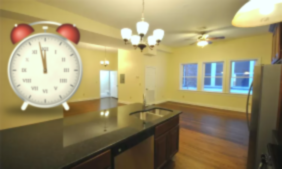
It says 11:58
